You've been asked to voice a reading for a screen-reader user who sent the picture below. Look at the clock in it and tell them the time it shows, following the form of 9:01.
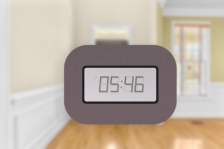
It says 5:46
